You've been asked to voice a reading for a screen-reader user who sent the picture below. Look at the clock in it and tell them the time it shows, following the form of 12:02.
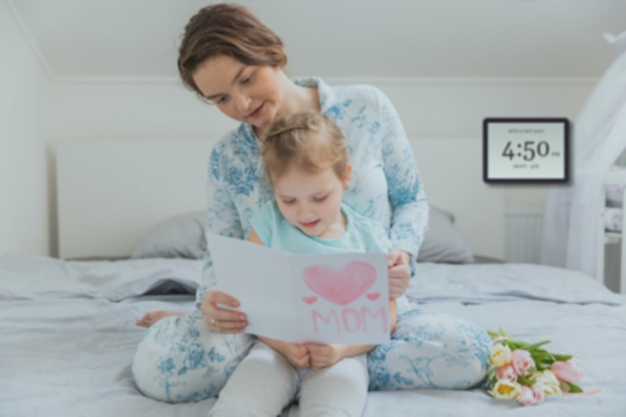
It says 4:50
